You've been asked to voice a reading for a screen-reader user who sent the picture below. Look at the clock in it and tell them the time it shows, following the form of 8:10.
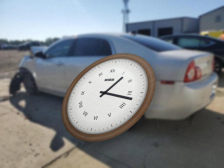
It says 1:17
